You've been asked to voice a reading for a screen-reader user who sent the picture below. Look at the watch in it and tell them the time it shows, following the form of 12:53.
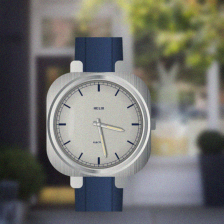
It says 3:28
